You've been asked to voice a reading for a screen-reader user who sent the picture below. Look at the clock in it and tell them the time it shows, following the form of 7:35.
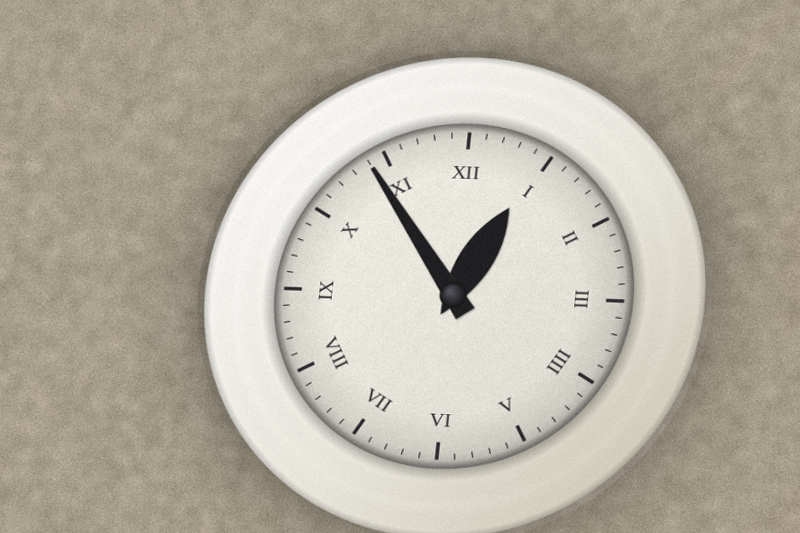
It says 12:54
